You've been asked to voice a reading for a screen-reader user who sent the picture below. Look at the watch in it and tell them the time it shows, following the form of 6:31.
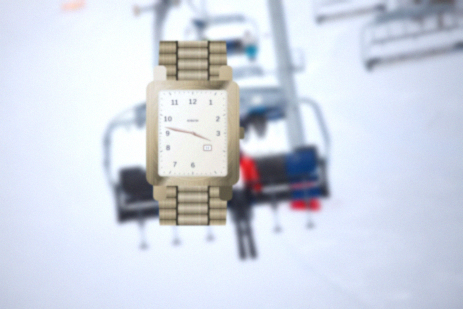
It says 3:47
